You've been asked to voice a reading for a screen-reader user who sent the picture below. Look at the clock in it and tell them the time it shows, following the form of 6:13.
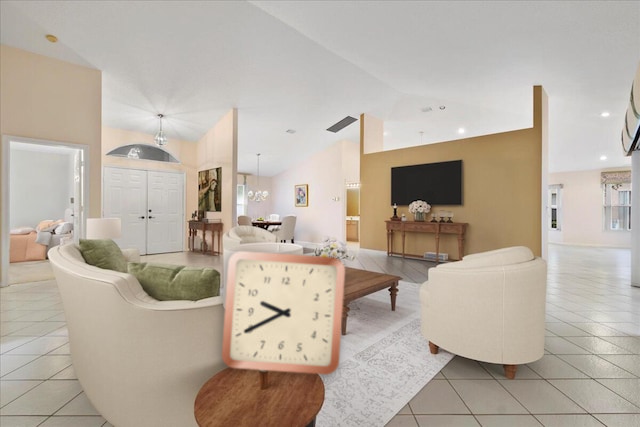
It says 9:40
